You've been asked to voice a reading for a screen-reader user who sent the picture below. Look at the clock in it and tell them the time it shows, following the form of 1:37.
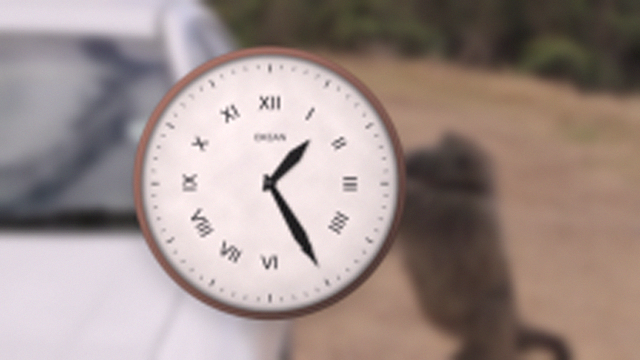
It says 1:25
